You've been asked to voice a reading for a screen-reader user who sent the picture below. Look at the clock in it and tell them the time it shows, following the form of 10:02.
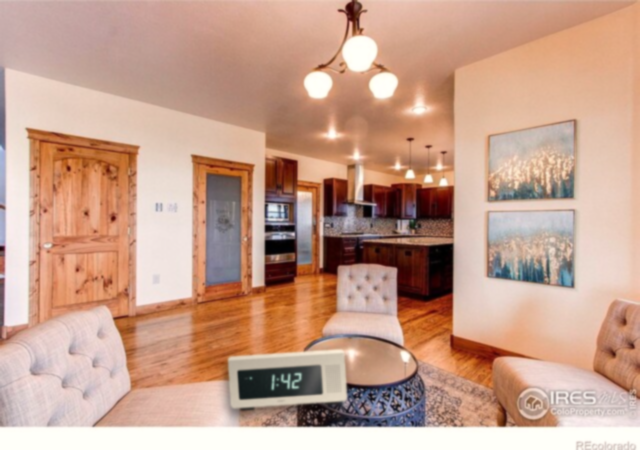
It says 1:42
